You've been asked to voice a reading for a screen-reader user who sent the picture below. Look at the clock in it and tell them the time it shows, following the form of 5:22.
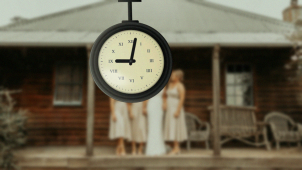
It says 9:02
